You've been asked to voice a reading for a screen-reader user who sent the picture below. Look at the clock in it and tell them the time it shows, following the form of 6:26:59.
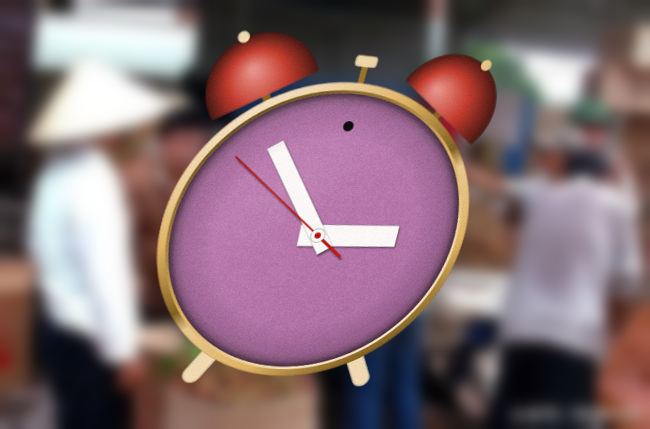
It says 2:53:51
